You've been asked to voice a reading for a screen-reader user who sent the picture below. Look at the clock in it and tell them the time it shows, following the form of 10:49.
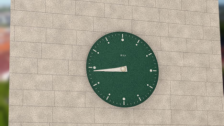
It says 8:44
